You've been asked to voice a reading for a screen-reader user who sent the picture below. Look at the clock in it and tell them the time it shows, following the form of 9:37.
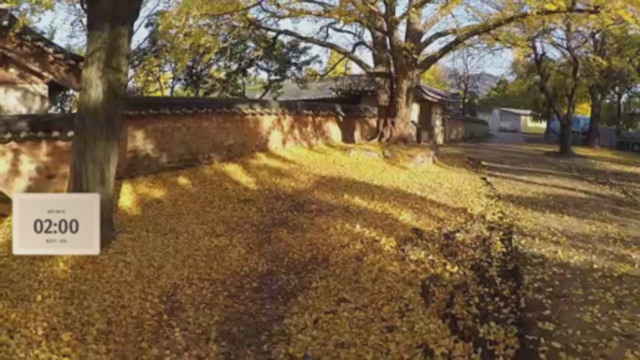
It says 2:00
